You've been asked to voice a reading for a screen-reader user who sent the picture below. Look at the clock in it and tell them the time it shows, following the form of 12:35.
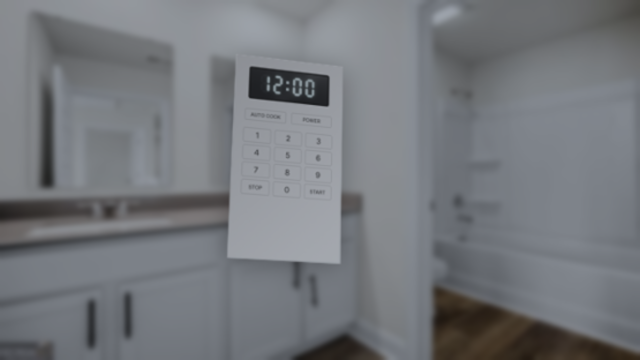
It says 12:00
